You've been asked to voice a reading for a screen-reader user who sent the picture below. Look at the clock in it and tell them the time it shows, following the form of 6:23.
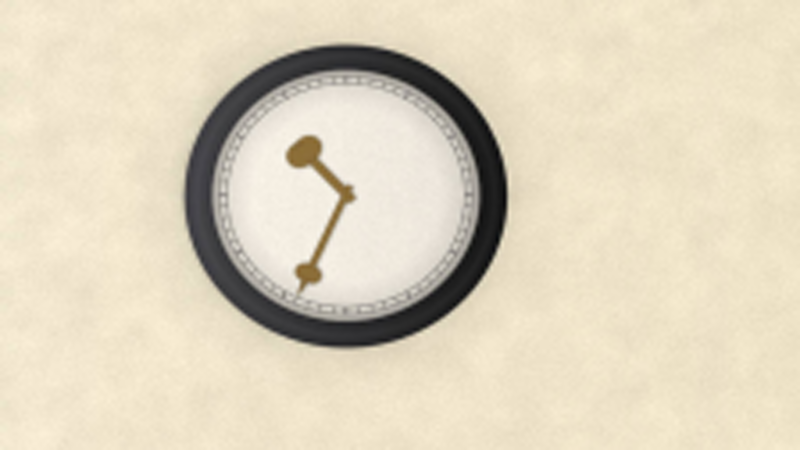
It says 10:34
